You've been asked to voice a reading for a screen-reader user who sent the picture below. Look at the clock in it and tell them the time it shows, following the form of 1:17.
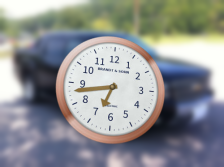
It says 6:43
